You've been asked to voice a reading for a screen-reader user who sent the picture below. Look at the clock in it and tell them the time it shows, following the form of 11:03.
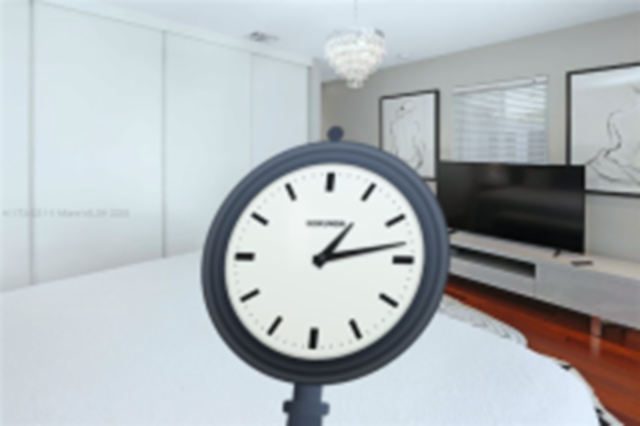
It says 1:13
